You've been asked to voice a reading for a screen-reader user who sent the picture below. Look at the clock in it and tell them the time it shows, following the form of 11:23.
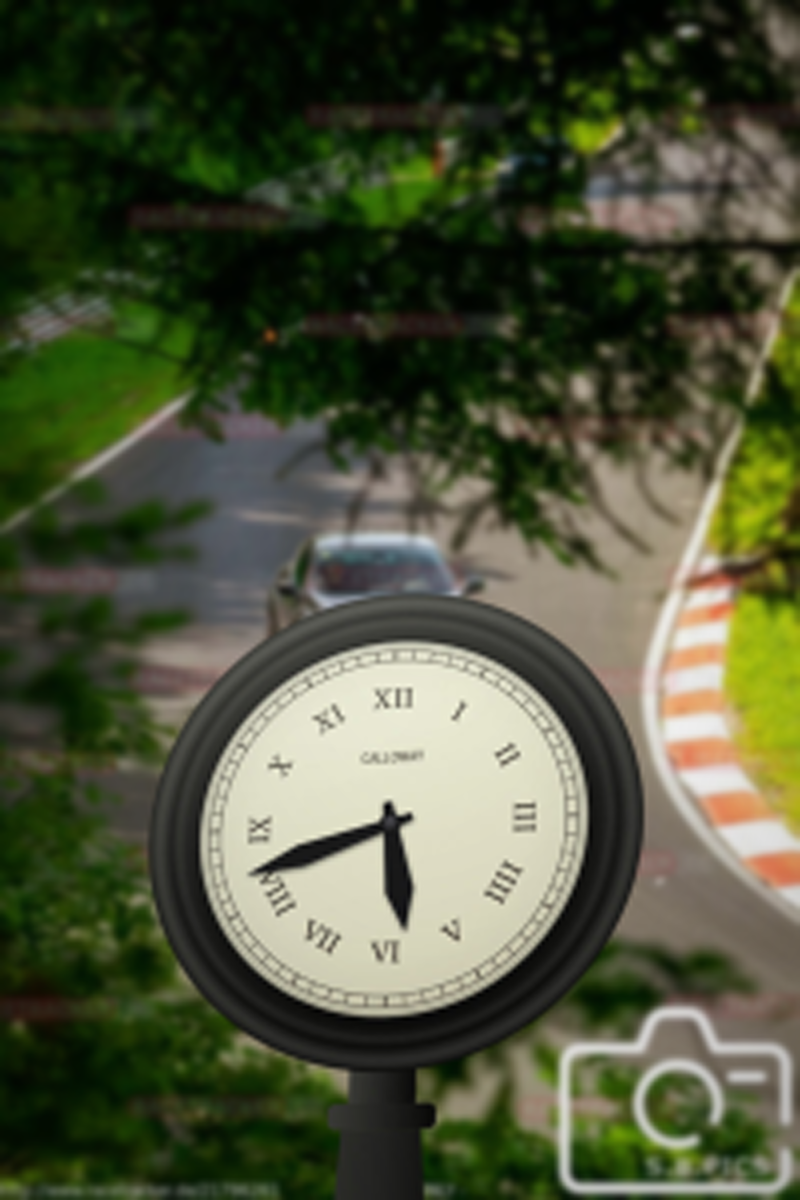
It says 5:42
